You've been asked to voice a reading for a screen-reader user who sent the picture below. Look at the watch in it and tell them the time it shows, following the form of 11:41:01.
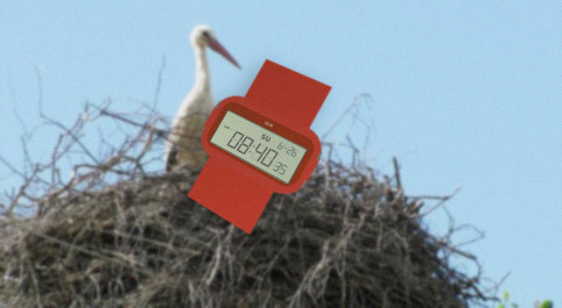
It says 8:40:35
